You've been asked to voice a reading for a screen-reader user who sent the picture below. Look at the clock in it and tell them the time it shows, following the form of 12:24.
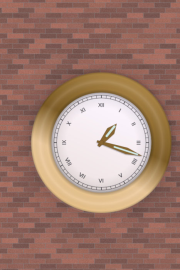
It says 1:18
